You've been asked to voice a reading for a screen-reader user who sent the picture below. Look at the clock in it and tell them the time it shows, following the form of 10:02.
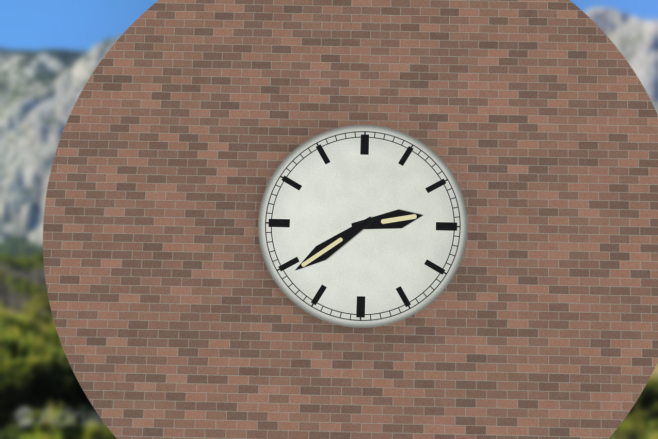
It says 2:39
